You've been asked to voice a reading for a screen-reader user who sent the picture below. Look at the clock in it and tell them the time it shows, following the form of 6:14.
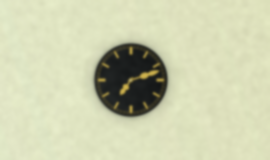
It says 7:12
